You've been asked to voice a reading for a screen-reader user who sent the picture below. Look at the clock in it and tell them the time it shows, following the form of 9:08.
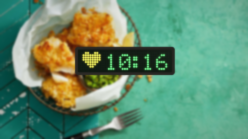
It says 10:16
